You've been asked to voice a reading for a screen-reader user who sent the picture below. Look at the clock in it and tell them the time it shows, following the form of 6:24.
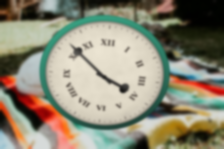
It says 3:52
